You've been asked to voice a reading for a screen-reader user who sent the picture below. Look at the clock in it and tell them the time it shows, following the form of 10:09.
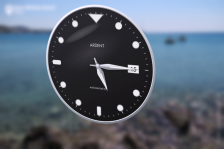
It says 5:15
